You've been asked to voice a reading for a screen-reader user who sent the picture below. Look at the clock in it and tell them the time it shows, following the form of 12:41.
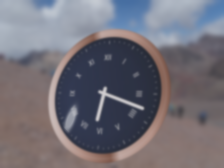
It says 6:18
